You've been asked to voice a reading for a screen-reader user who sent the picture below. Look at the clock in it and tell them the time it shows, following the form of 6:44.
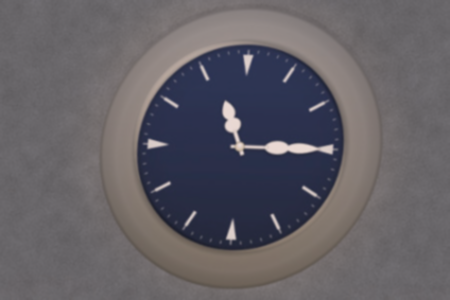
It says 11:15
